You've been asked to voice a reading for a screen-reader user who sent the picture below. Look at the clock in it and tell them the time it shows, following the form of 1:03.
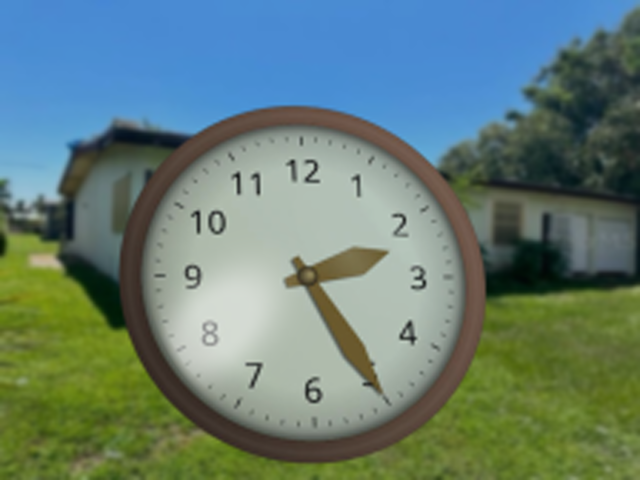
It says 2:25
